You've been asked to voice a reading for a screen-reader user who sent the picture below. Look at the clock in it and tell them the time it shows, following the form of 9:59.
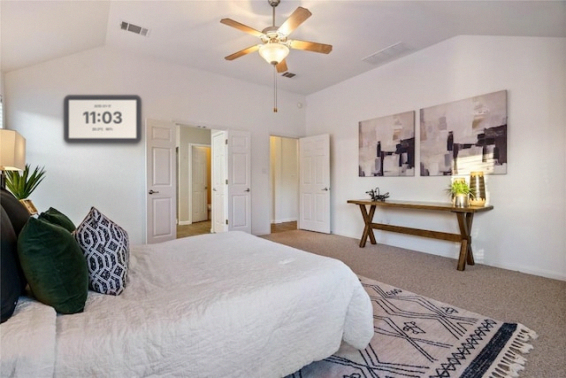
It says 11:03
